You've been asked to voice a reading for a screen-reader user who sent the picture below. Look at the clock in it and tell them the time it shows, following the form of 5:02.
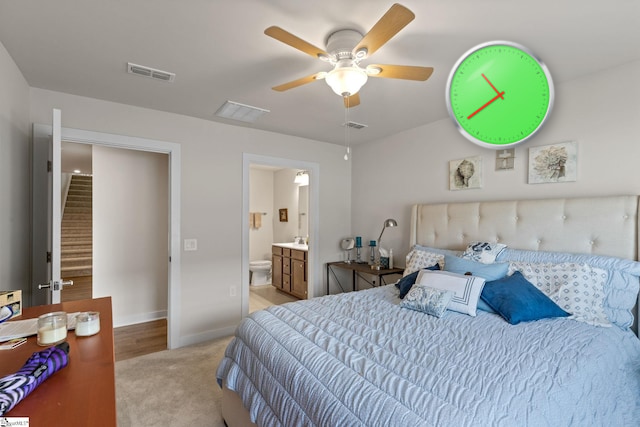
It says 10:39
